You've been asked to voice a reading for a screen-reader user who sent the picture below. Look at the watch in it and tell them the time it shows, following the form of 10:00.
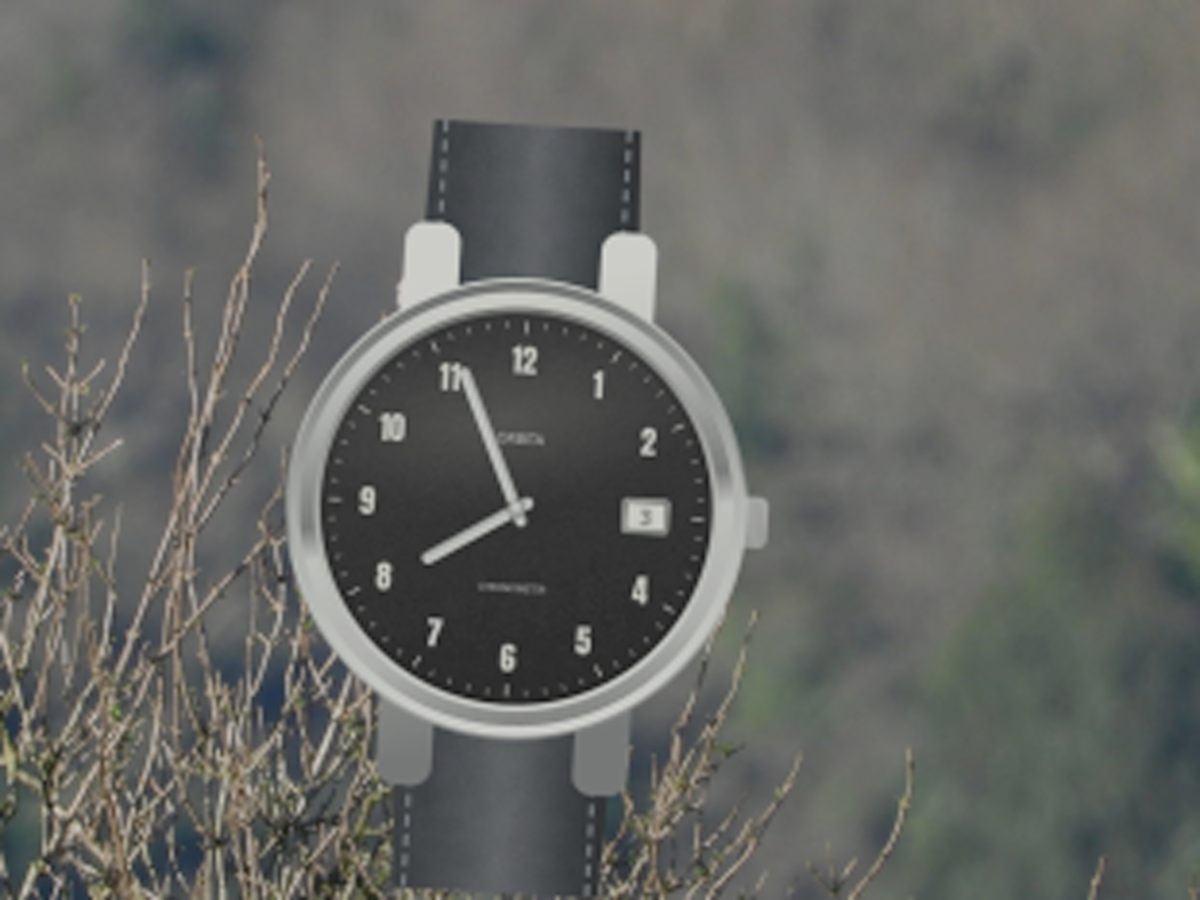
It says 7:56
